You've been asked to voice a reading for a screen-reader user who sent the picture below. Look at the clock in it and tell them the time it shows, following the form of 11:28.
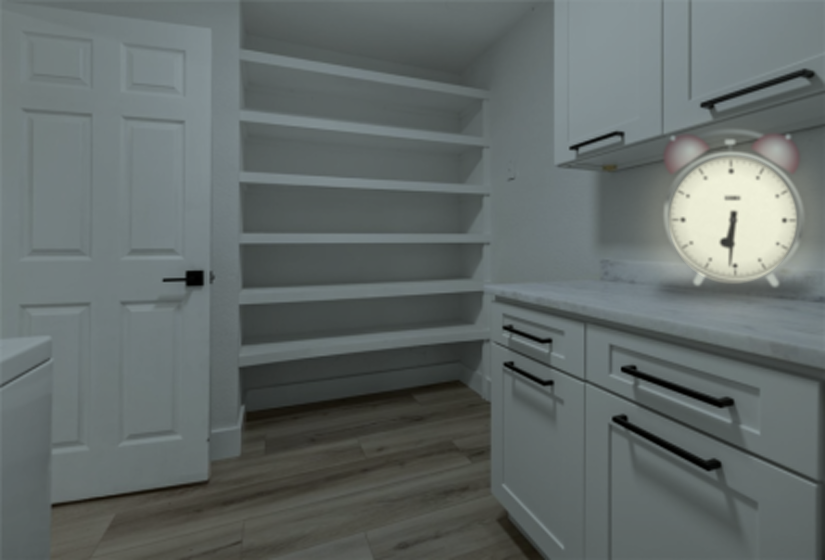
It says 6:31
